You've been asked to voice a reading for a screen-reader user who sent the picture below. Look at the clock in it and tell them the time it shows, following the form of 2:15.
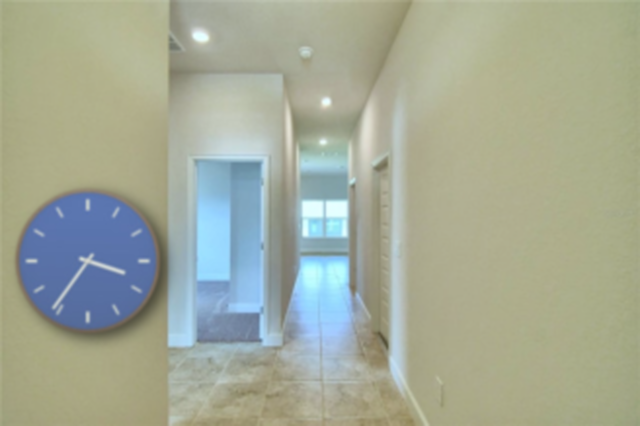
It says 3:36
